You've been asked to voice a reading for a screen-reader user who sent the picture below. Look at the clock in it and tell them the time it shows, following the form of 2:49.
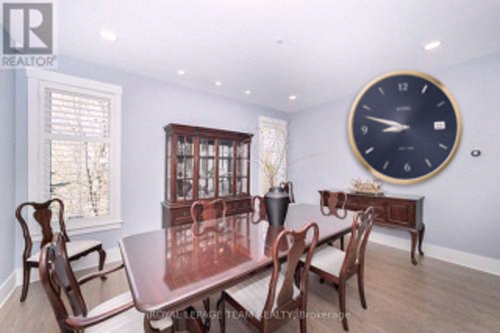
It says 8:48
